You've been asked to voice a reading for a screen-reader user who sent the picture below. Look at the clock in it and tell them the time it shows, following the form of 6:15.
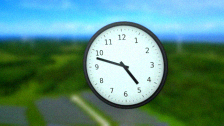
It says 4:48
